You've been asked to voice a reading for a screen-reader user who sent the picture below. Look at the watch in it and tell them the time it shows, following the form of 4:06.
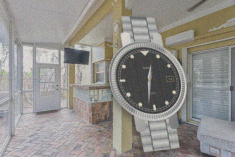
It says 12:32
